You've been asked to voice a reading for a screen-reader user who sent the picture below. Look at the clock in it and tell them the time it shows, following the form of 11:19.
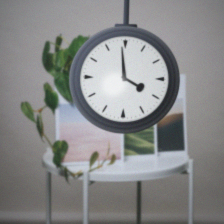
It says 3:59
